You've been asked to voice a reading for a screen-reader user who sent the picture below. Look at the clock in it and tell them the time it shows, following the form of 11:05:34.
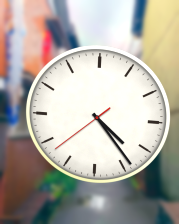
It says 4:23:38
